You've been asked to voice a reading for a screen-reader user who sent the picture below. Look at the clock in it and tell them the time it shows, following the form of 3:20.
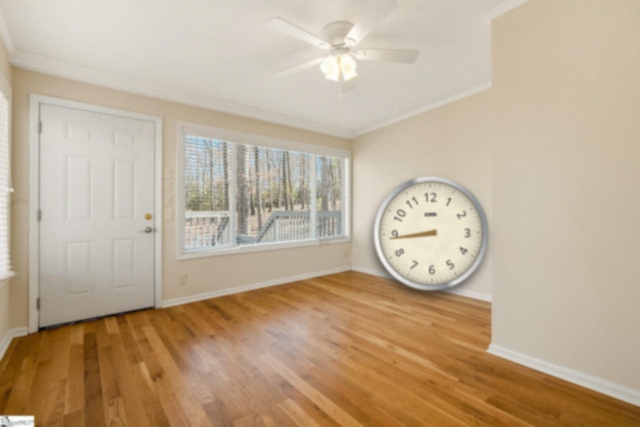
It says 8:44
